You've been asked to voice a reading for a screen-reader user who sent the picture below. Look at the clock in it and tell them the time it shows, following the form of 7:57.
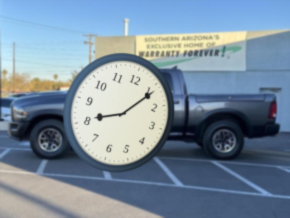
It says 8:06
